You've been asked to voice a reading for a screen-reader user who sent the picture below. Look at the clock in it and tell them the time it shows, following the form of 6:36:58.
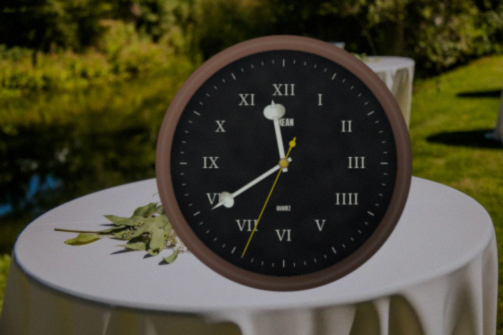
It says 11:39:34
